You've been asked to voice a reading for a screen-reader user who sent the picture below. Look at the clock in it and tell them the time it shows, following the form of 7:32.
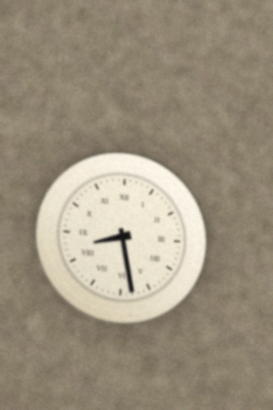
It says 8:28
